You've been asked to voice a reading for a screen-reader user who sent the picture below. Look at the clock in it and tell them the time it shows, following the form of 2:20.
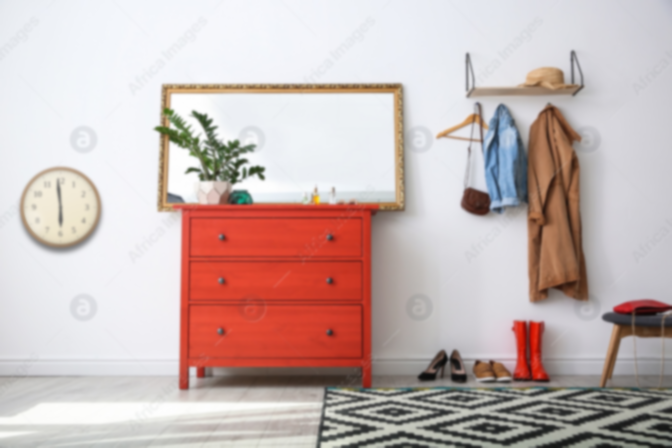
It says 5:59
